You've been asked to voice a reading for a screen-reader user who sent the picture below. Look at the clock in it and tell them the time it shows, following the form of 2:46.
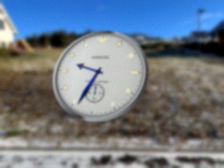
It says 9:34
